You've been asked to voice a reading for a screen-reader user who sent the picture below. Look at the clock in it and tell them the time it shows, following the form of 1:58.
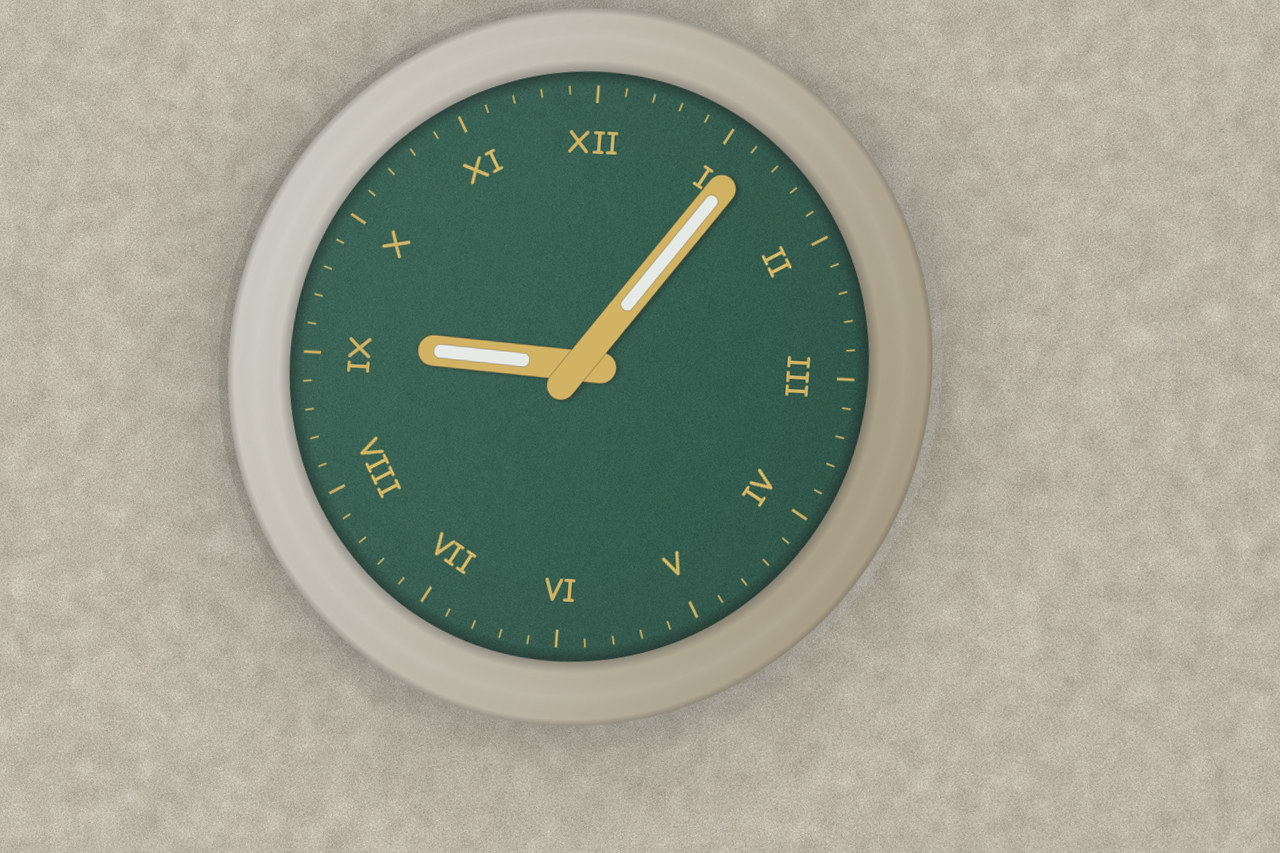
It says 9:06
